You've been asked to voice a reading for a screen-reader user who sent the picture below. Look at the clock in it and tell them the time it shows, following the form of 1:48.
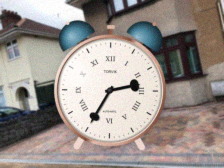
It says 2:35
